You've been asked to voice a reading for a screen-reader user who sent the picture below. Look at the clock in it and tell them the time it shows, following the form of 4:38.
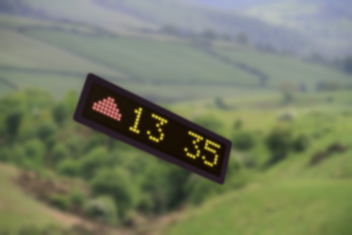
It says 13:35
